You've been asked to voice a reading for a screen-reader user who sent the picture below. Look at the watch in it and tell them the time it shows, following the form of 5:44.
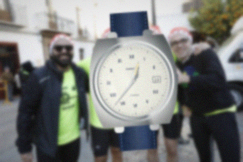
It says 12:37
